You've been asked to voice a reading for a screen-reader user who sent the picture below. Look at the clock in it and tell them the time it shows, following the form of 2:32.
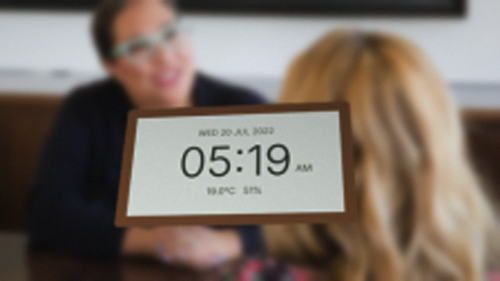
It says 5:19
